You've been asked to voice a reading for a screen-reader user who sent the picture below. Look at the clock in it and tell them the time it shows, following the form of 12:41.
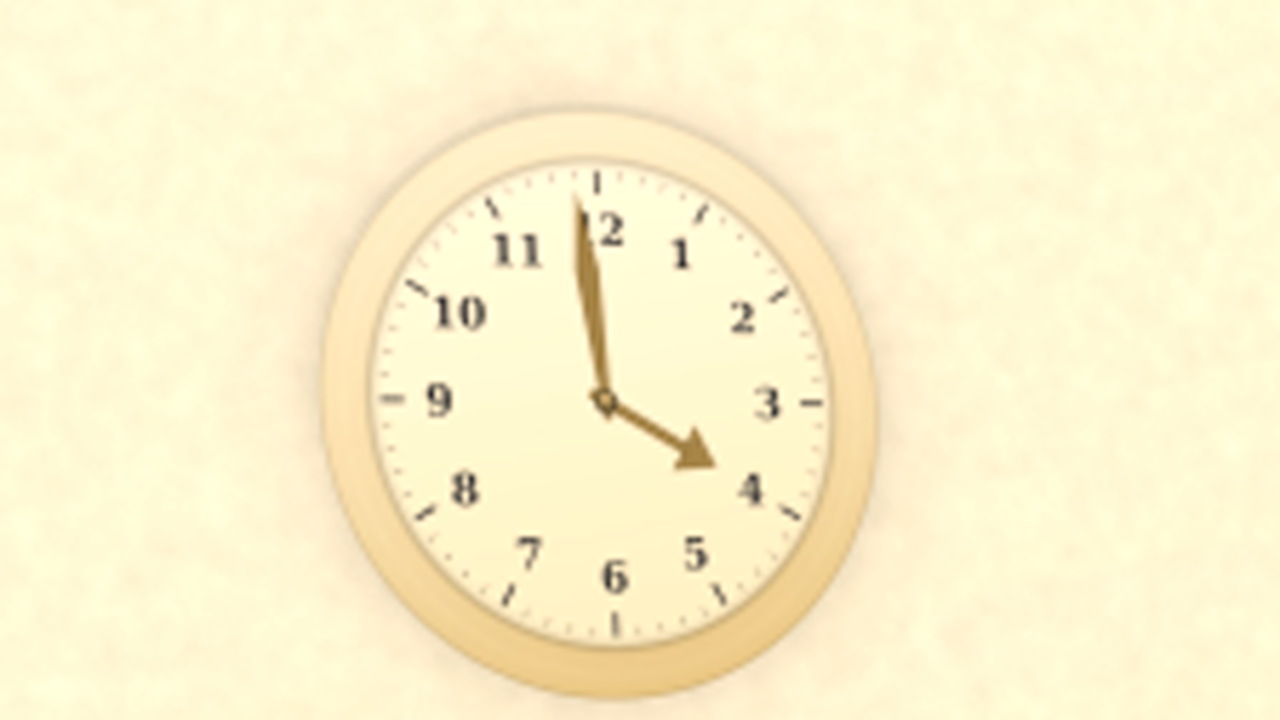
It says 3:59
